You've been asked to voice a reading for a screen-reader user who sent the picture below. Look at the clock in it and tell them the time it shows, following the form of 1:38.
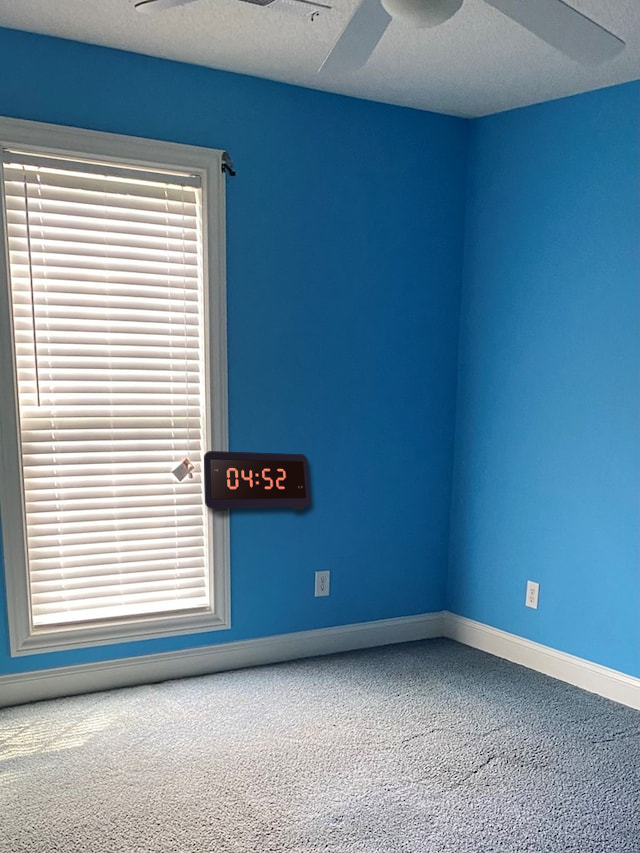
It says 4:52
